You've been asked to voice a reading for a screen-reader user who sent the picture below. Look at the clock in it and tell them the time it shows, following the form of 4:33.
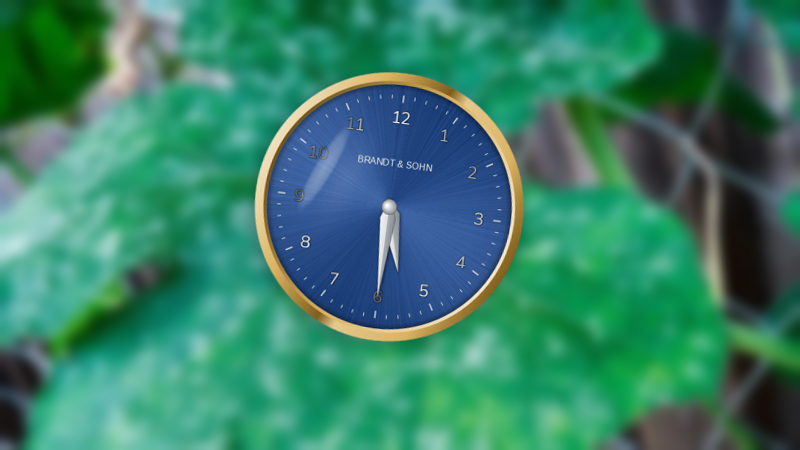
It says 5:30
